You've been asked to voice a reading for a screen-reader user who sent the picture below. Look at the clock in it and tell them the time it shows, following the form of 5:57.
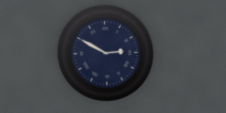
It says 2:50
